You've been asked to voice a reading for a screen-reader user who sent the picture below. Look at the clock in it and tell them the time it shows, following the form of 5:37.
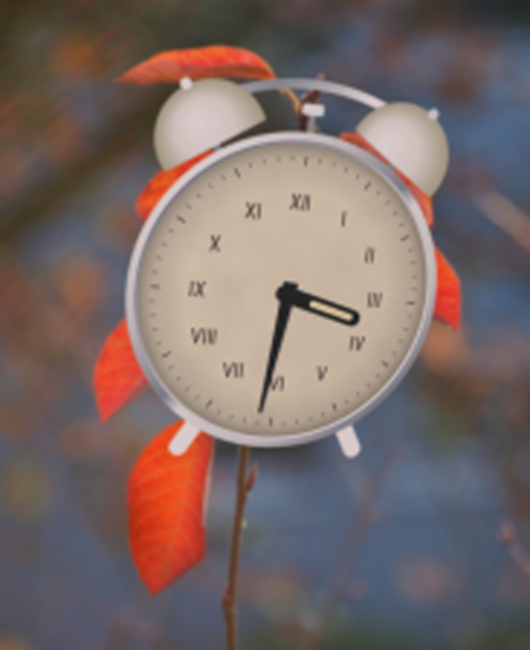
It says 3:31
